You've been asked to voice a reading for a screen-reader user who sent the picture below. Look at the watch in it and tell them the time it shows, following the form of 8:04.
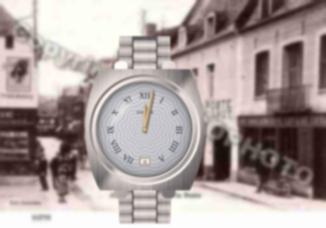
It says 12:02
